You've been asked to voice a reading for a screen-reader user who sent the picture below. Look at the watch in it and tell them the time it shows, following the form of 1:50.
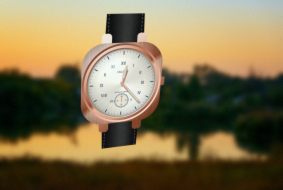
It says 12:23
